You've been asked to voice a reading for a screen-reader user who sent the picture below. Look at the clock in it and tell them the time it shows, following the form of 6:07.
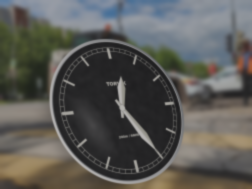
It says 12:25
